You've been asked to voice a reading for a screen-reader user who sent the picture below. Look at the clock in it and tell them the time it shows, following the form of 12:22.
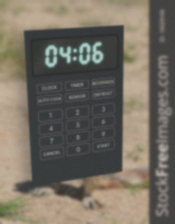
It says 4:06
